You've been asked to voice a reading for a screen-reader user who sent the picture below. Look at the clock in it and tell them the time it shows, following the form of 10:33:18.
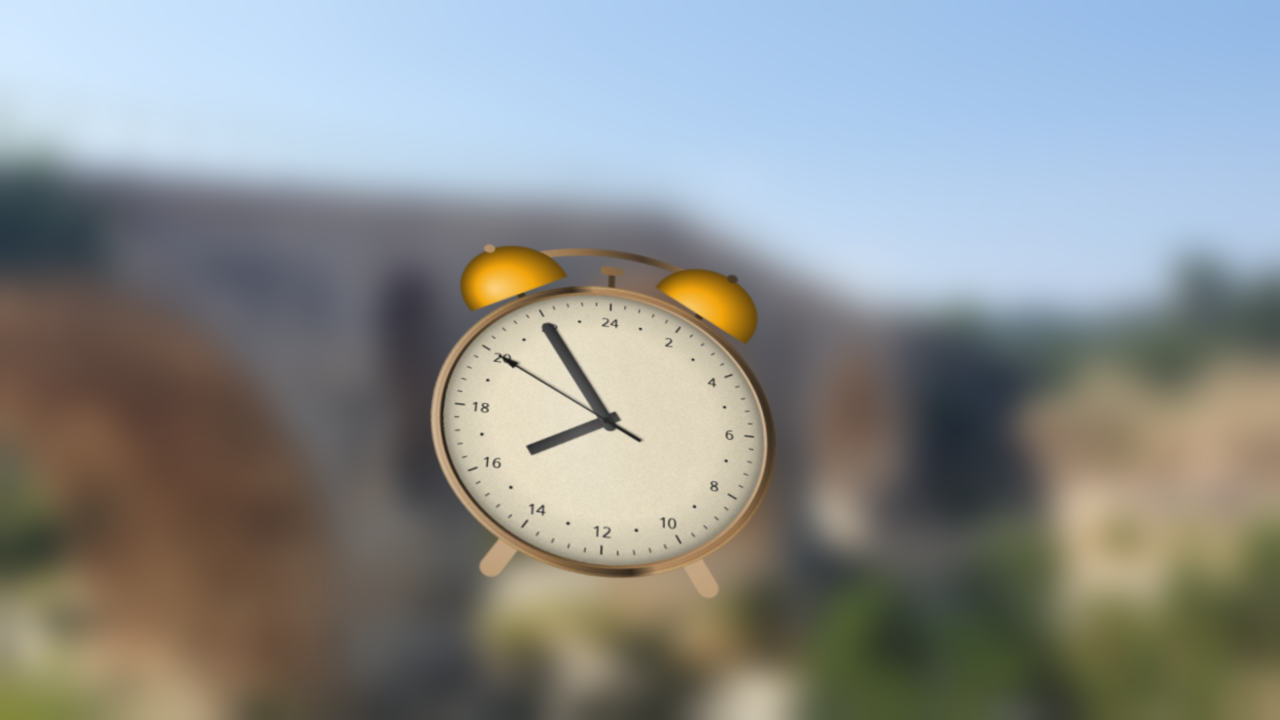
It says 15:54:50
